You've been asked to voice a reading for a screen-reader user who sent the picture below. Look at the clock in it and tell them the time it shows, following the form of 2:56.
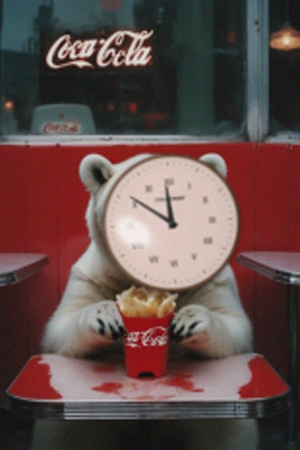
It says 11:51
